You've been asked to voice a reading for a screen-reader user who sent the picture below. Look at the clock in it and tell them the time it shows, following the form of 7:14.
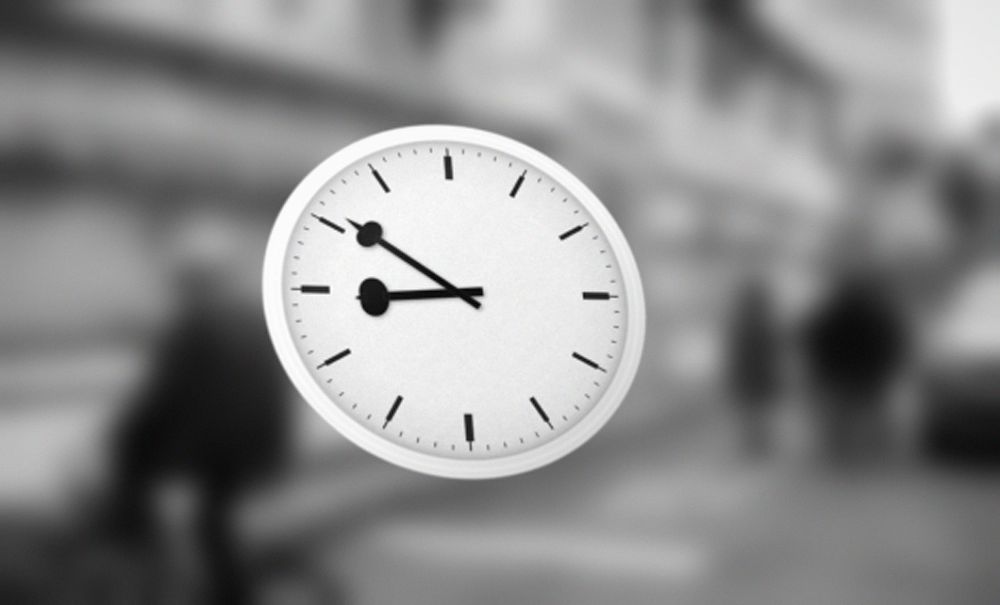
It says 8:51
